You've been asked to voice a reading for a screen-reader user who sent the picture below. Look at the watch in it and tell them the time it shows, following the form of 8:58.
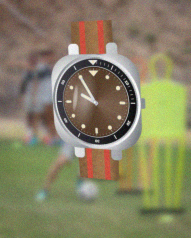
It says 9:55
